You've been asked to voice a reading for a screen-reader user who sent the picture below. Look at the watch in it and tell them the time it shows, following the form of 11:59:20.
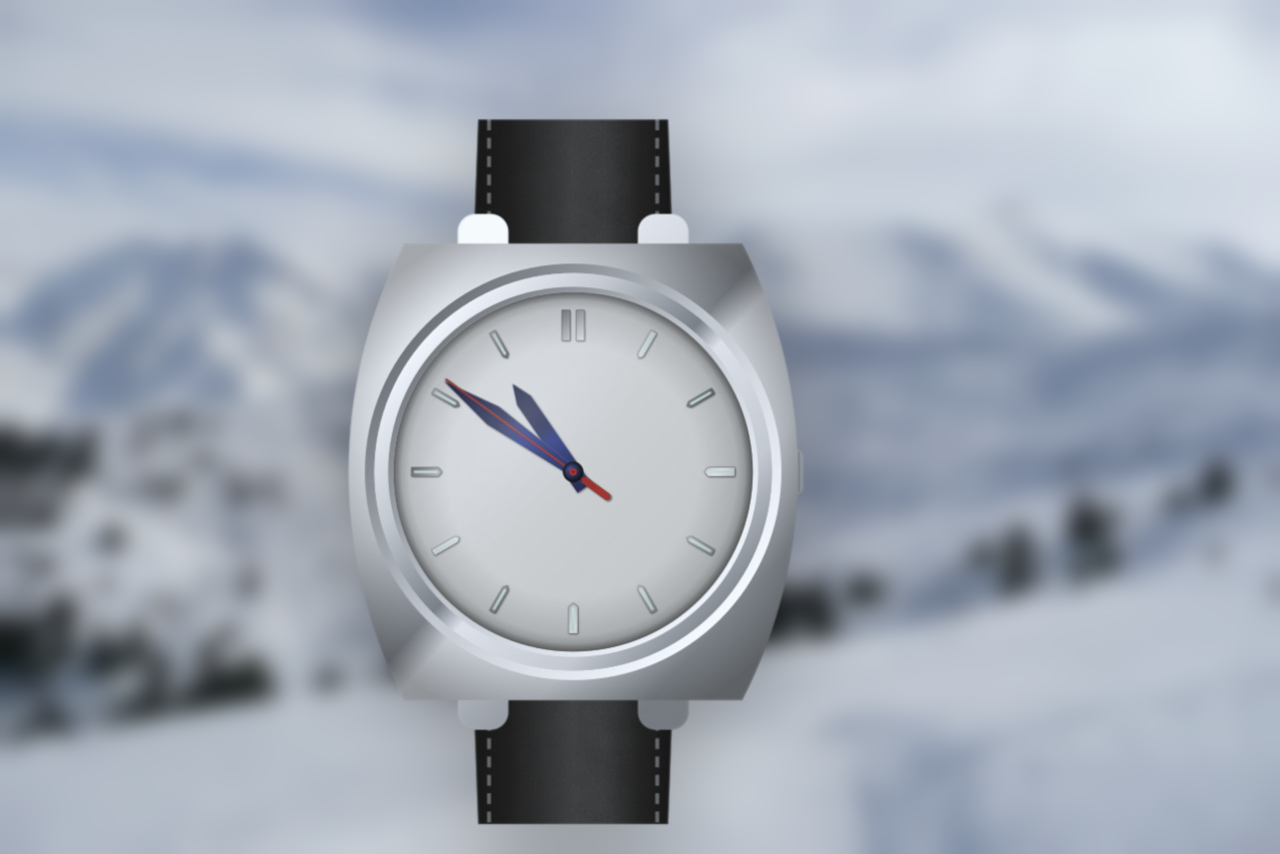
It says 10:50:51
